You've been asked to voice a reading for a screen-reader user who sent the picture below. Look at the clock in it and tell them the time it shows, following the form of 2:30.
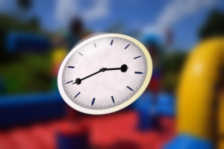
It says 2:39
